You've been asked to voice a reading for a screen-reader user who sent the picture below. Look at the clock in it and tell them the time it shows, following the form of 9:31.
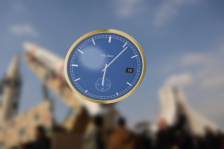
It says 6:06
